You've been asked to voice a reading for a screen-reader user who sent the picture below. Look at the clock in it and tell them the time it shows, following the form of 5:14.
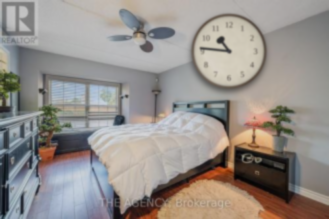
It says 10:46
